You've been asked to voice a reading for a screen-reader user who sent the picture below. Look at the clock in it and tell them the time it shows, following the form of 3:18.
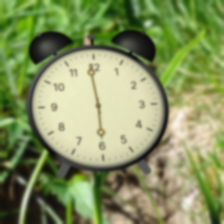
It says 5:59
